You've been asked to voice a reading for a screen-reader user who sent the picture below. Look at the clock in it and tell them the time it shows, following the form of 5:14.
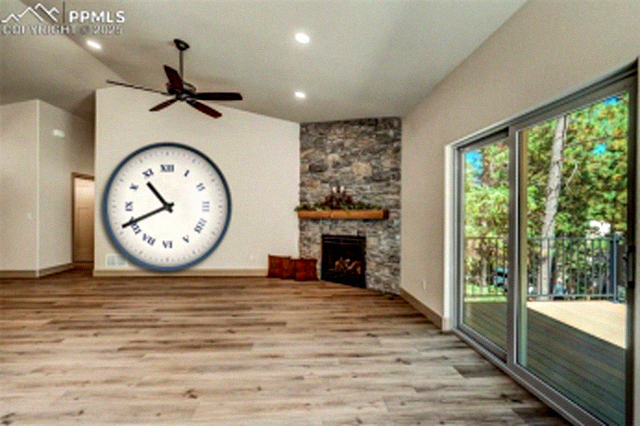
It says 10:41
